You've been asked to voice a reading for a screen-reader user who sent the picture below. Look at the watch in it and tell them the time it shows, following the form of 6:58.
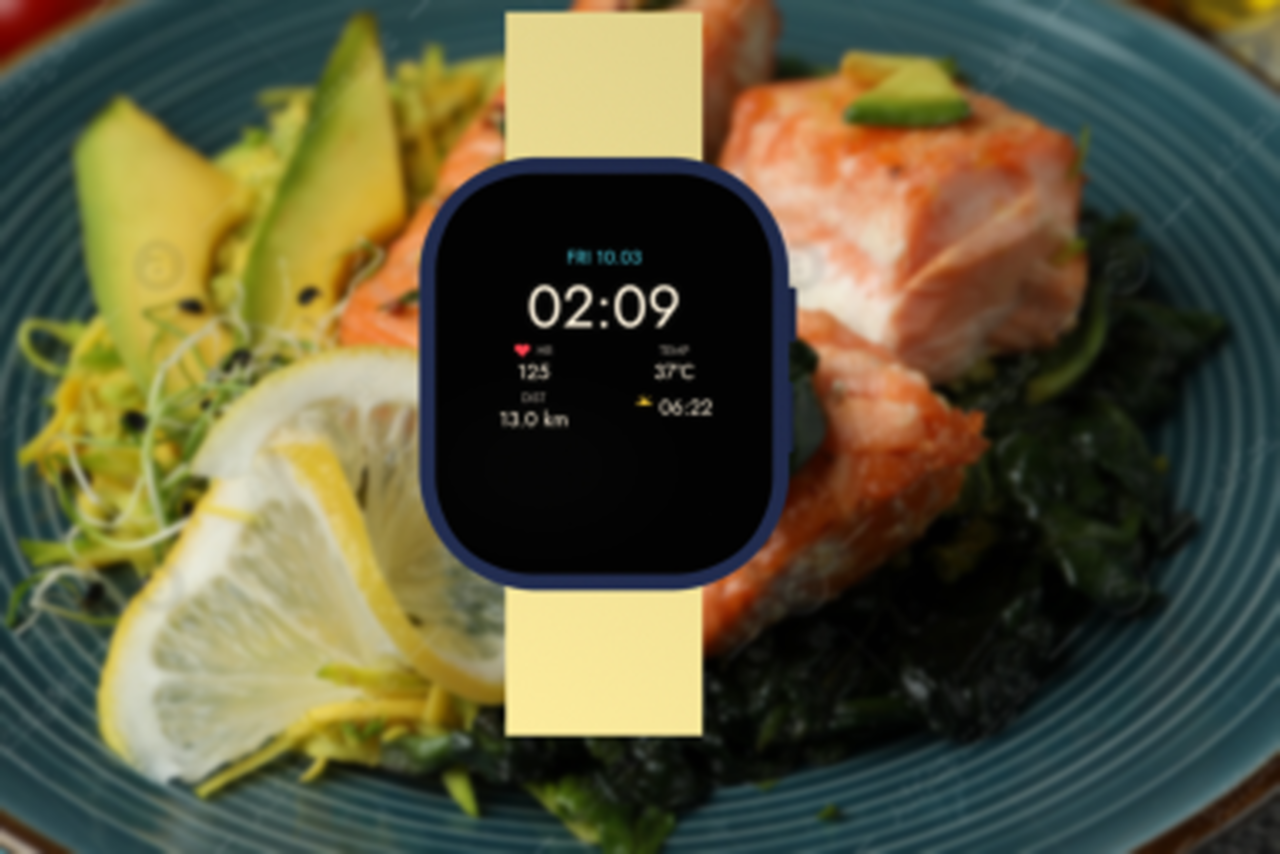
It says 2:09
